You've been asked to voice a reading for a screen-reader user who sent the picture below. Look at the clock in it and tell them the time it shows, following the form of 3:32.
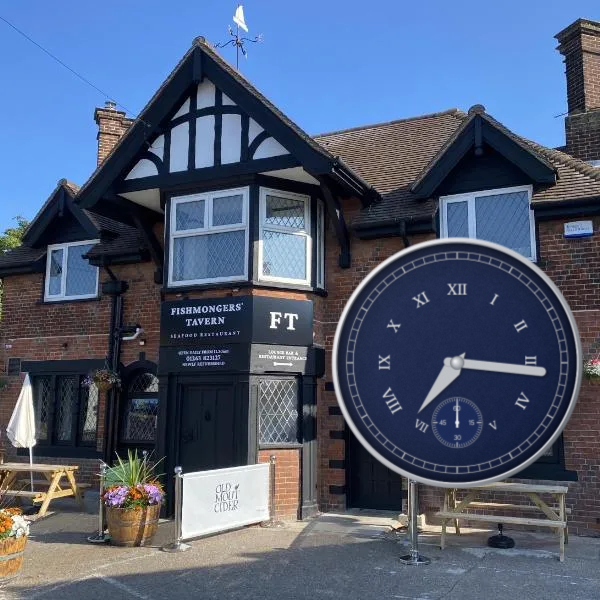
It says 7:16
